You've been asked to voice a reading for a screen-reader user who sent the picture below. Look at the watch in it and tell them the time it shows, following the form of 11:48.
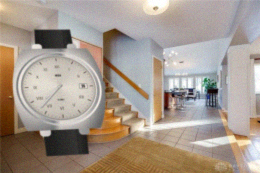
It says 7:37
